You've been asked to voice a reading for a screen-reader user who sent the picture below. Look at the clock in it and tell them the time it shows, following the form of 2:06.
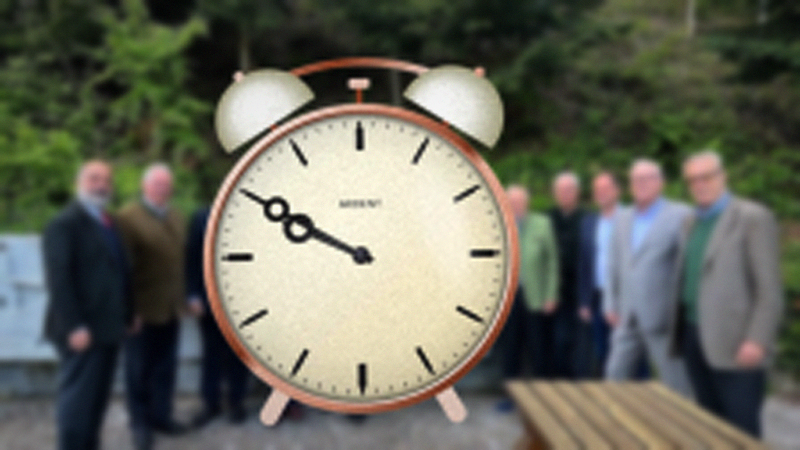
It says 9:50
